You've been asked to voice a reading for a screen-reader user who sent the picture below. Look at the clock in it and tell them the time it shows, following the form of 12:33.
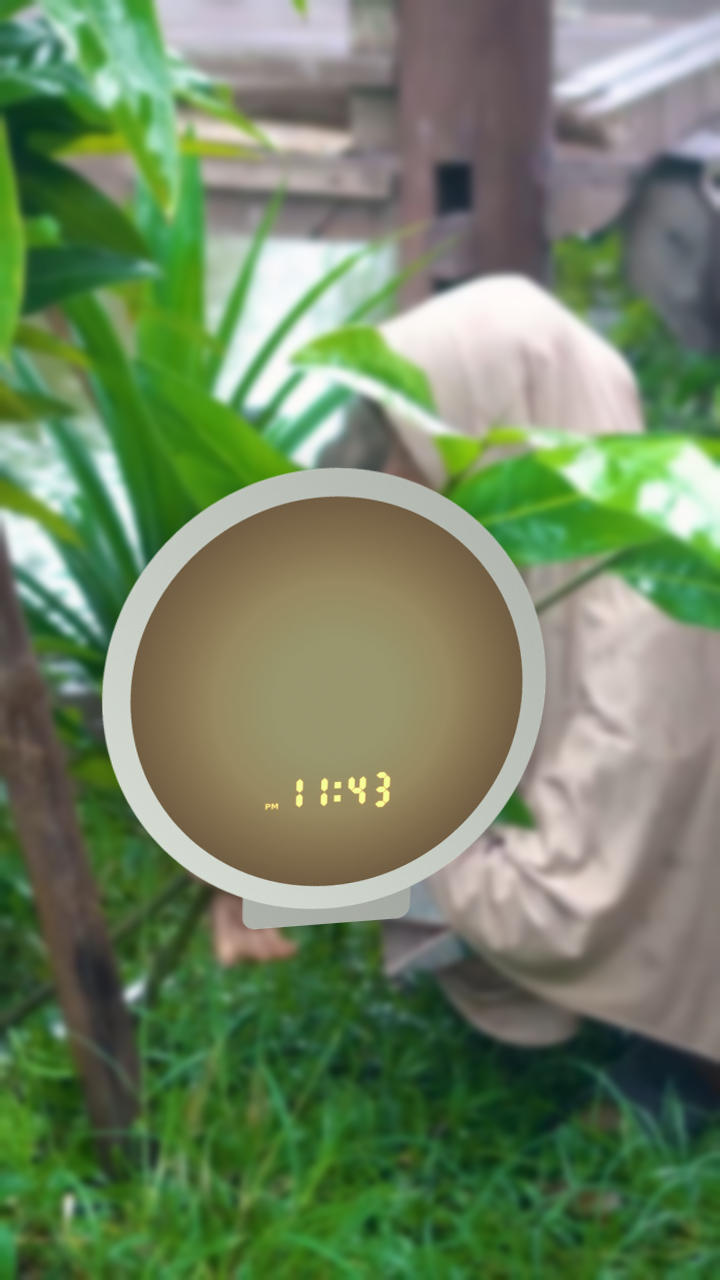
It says 11:43
